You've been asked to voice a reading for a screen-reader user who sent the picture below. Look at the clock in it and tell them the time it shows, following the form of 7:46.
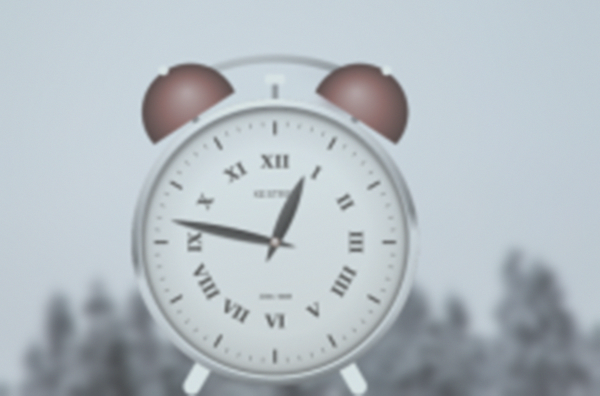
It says 12:47
